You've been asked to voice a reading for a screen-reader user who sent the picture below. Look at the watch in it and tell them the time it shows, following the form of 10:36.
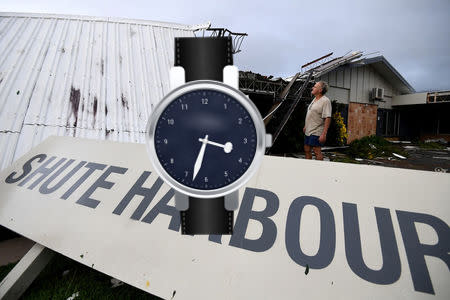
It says 3:33
